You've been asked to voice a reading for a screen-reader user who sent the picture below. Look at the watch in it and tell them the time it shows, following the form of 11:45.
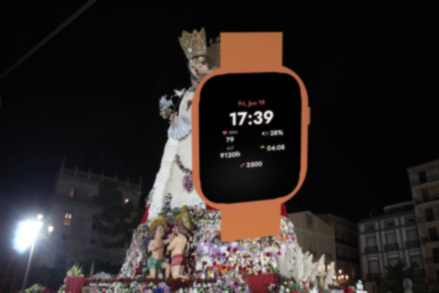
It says 17:39
